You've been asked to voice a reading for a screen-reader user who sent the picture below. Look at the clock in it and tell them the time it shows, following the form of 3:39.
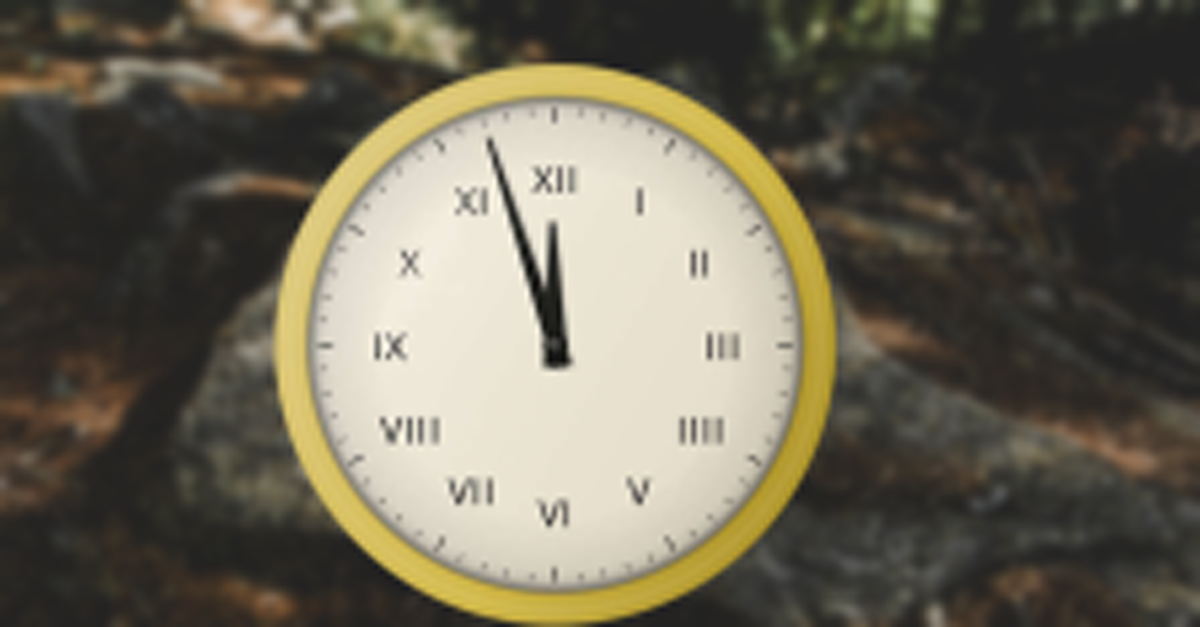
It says 11:57
